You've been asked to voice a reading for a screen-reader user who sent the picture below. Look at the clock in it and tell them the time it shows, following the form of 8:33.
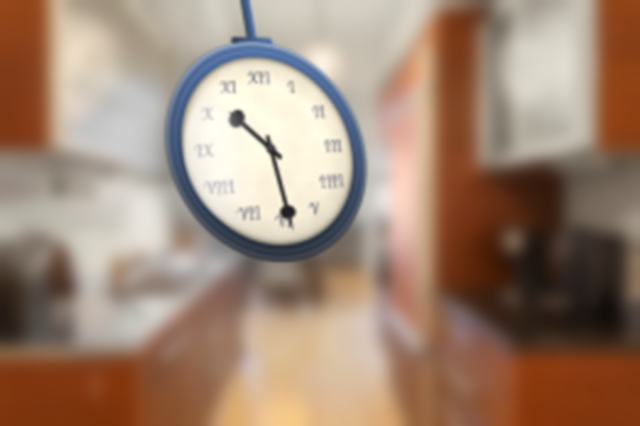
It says 10:29
